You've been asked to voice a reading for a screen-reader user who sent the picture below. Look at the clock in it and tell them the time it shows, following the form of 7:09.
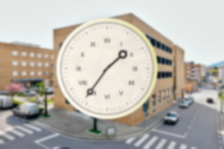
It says 1:36
